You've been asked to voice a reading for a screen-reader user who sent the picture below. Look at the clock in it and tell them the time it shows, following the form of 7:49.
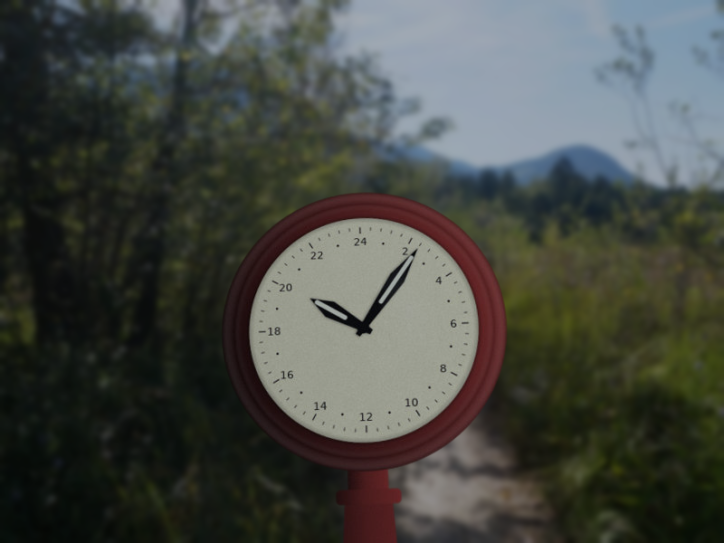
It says 20:06
